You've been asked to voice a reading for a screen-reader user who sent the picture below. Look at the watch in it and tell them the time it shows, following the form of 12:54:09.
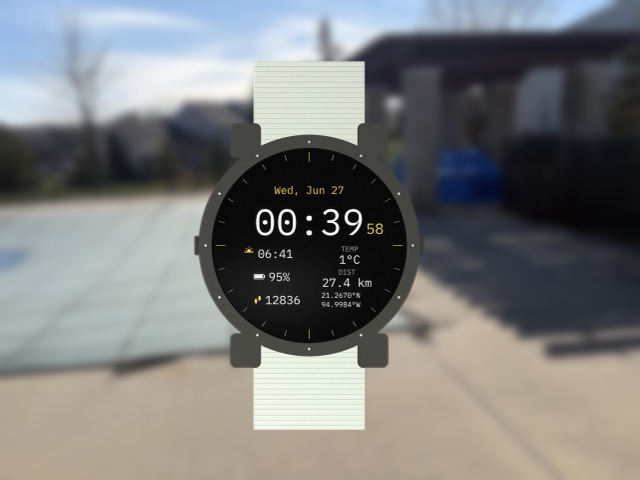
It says 0:39:58
